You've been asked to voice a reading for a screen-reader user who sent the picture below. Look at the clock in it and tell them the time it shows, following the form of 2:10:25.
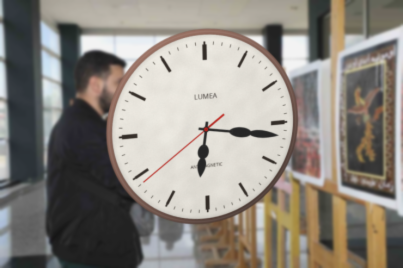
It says 6:16:39
